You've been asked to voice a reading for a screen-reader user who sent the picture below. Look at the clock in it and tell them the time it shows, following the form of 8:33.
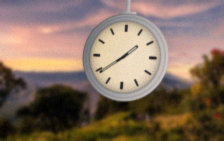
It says 1:39
